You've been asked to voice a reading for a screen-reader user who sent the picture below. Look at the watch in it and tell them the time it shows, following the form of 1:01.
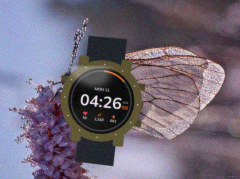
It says 4:26
